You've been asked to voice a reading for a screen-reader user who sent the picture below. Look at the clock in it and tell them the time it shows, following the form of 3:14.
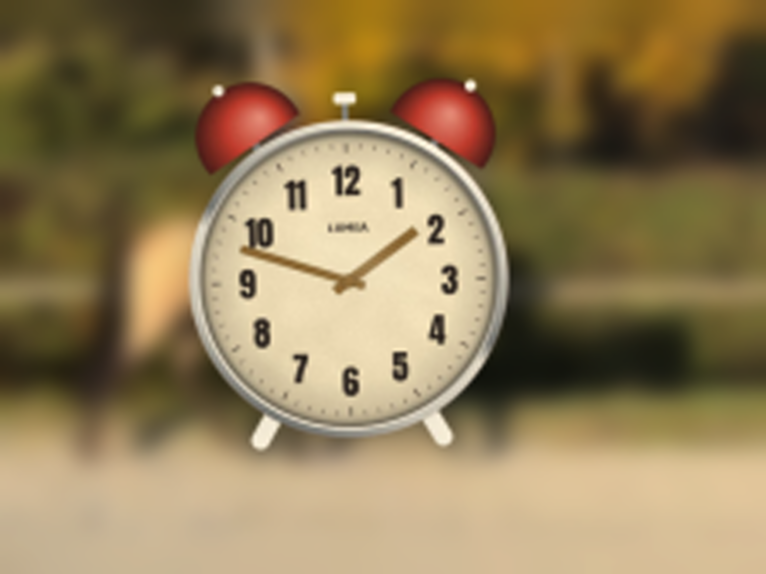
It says 1:48
